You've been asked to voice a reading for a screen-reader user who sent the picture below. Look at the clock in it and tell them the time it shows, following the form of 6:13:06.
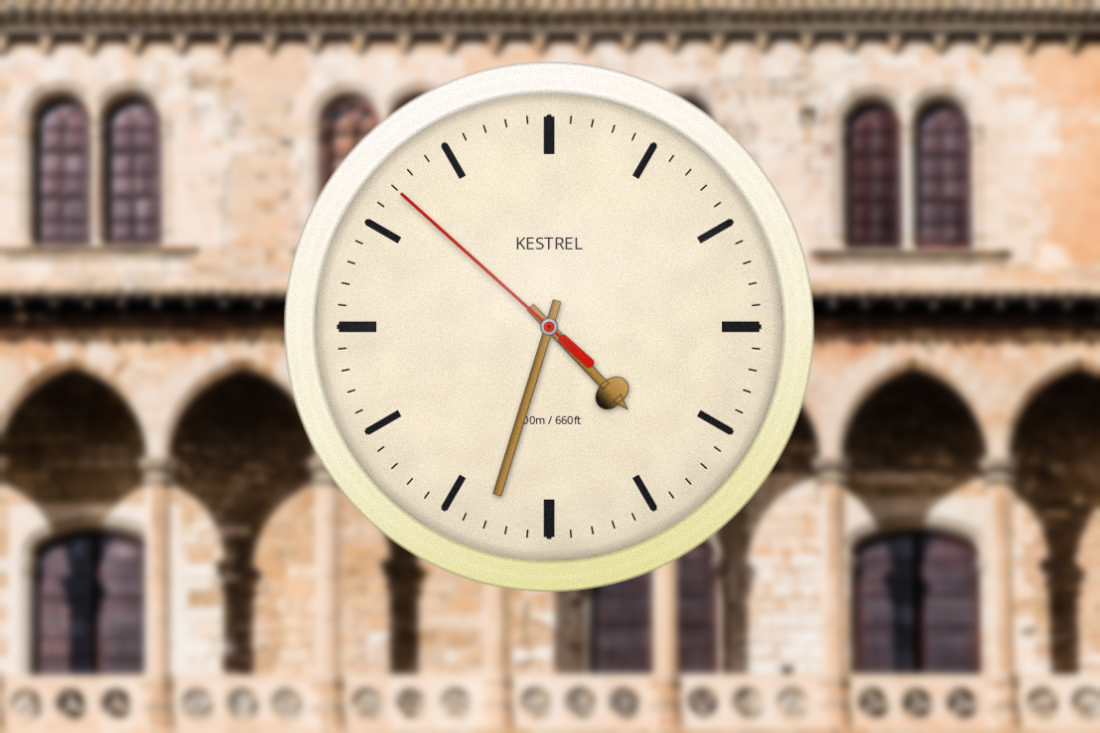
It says 4:32:52
